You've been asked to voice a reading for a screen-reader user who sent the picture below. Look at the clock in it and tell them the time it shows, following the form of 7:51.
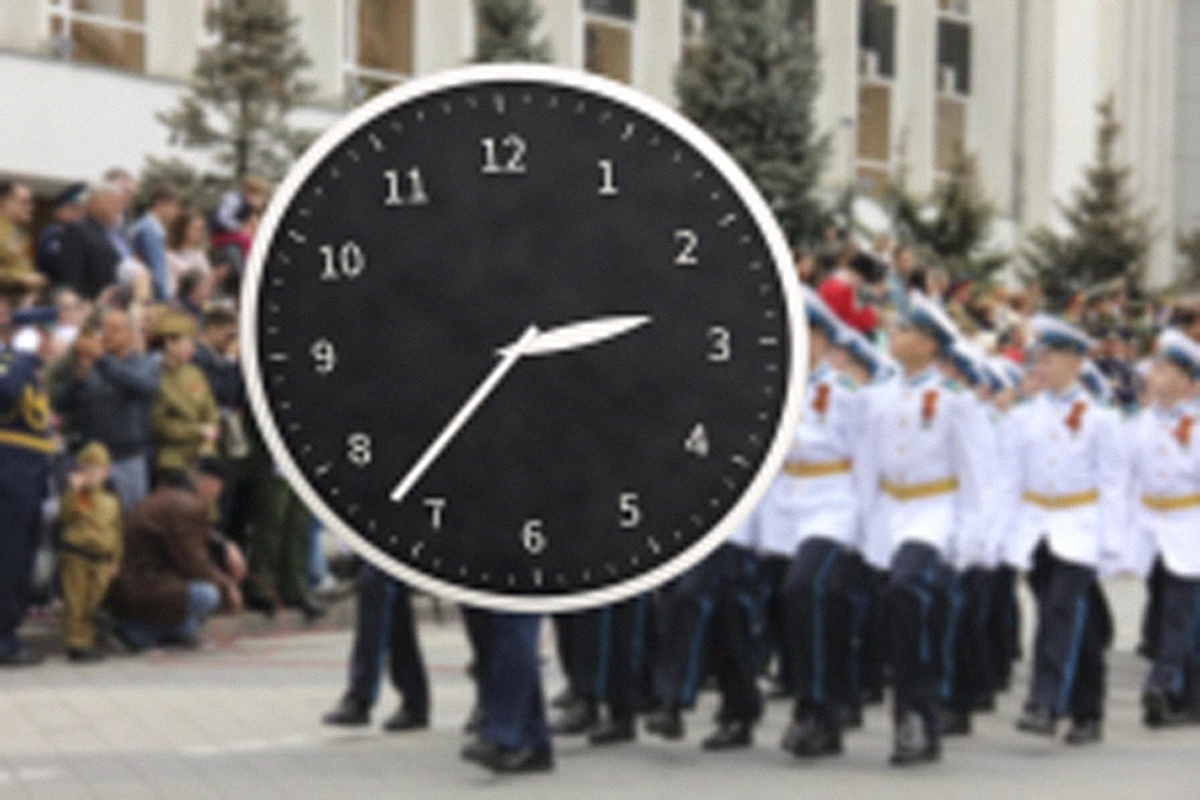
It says 2:37
